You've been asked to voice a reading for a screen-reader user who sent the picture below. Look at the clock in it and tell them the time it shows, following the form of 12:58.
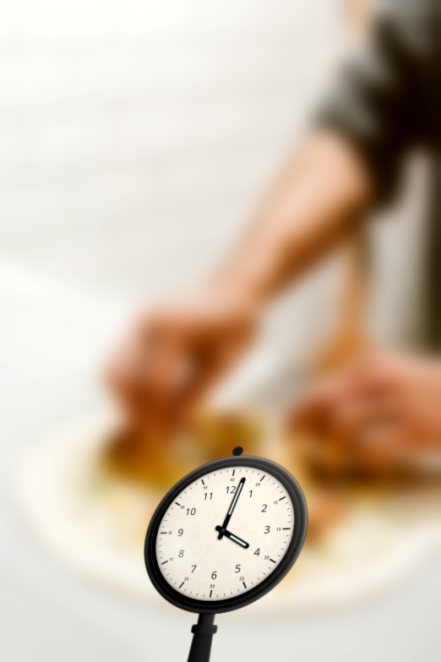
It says 4:02
